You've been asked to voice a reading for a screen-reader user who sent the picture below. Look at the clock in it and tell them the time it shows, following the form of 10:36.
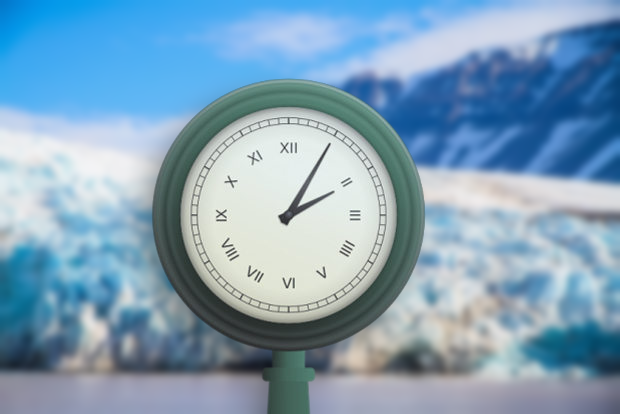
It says 2:05
